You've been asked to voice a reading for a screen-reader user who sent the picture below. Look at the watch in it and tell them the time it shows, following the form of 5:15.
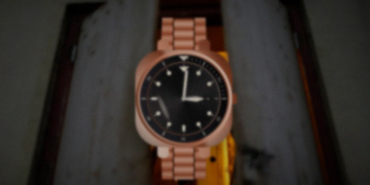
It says 3:01
